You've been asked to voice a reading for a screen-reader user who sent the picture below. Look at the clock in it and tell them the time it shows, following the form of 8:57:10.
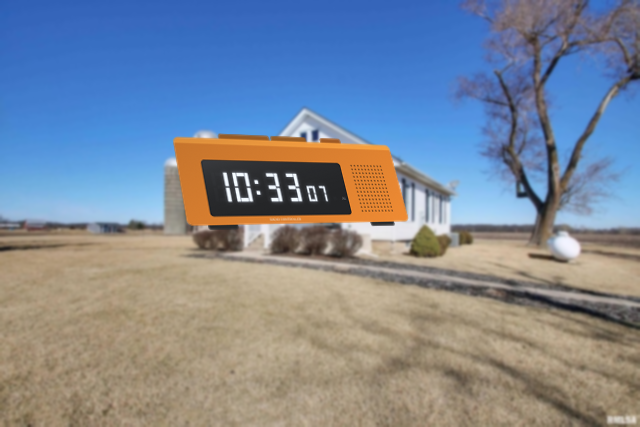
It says 10:33:07
